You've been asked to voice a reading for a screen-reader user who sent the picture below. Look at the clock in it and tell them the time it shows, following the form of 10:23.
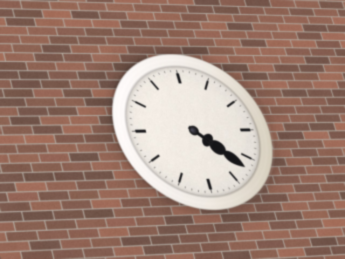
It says 4:22
